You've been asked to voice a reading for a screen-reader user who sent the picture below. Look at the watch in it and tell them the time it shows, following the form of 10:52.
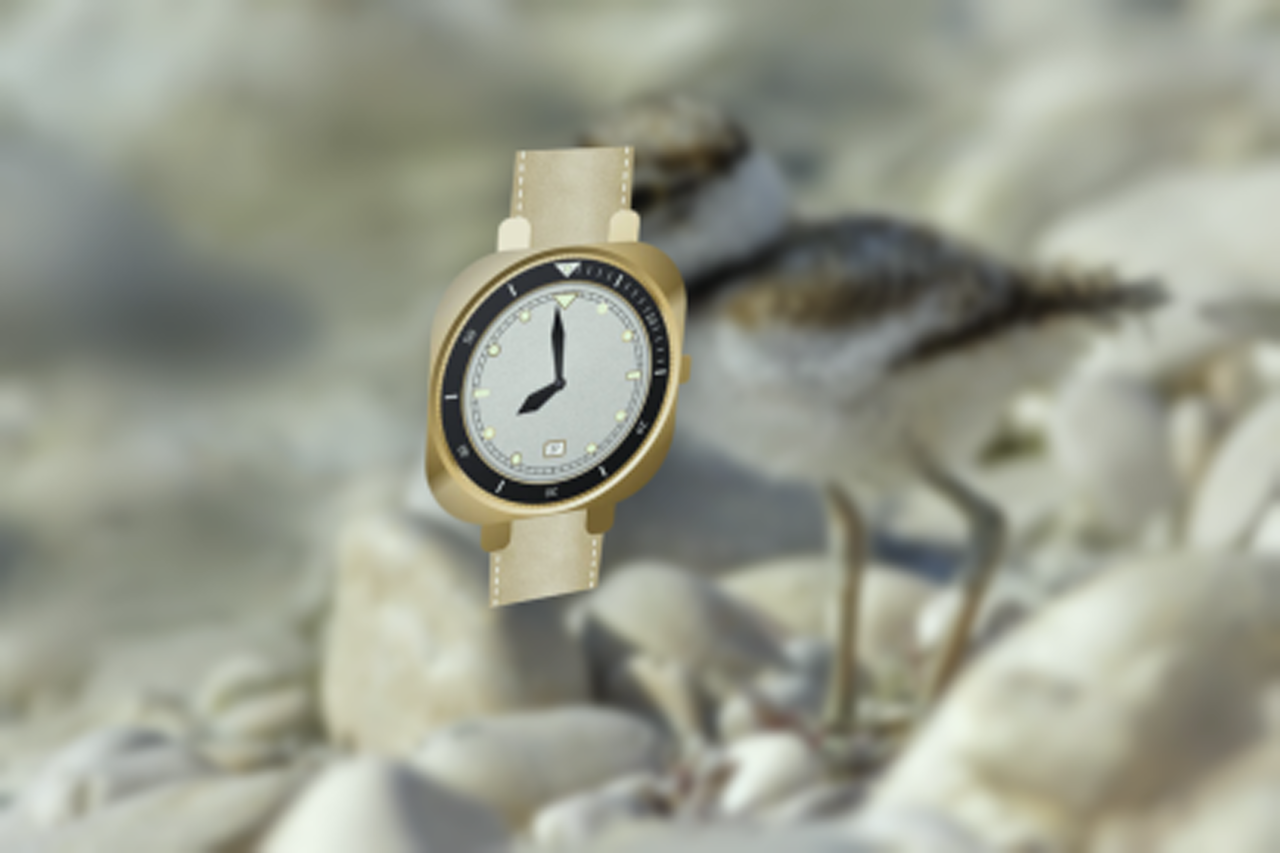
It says 7:59
